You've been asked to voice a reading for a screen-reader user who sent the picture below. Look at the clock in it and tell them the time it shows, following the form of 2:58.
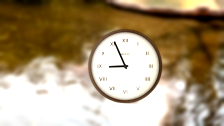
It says 8:56
